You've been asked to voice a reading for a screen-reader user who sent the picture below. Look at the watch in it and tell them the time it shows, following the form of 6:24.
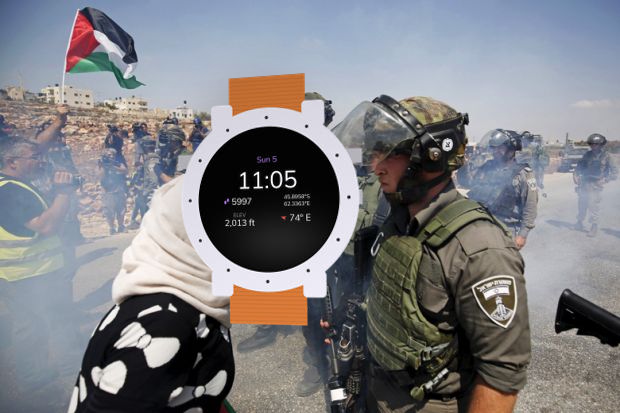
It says 11:05
